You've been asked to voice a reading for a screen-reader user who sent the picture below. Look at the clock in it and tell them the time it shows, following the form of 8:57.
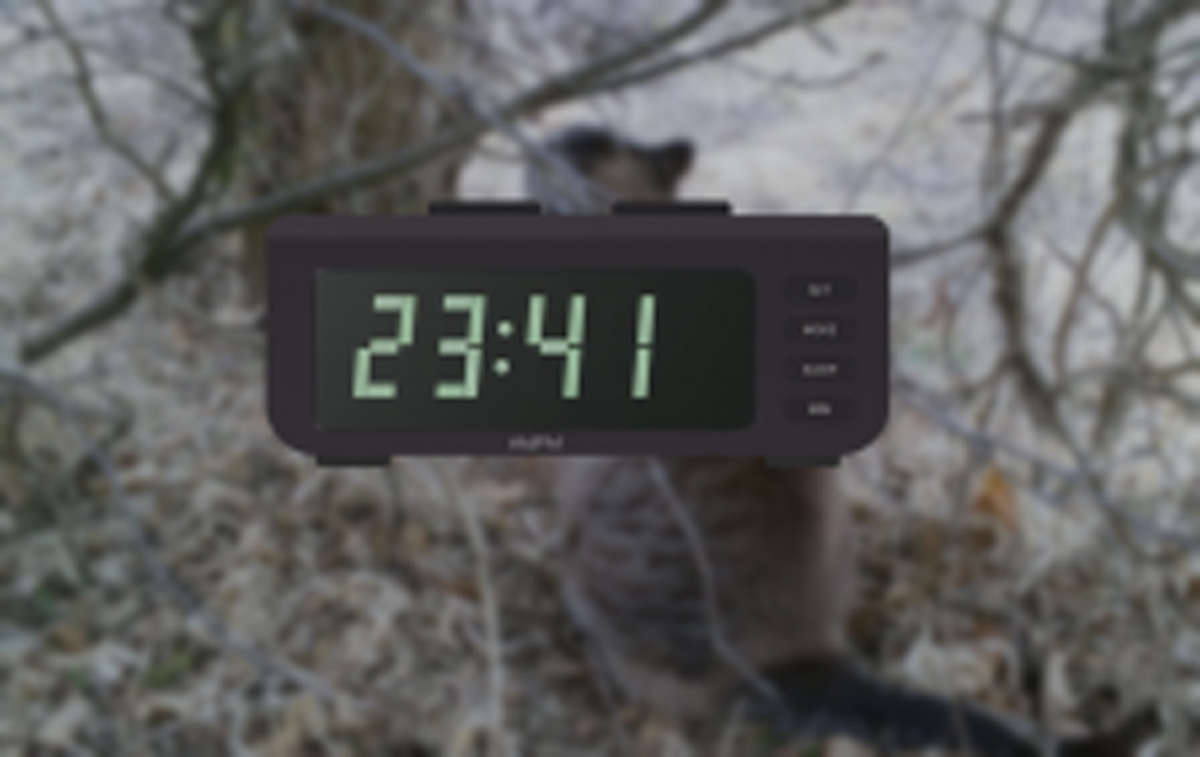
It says 23:41
